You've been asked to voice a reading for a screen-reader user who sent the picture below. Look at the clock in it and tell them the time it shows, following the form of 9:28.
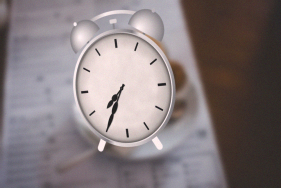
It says 7:35
